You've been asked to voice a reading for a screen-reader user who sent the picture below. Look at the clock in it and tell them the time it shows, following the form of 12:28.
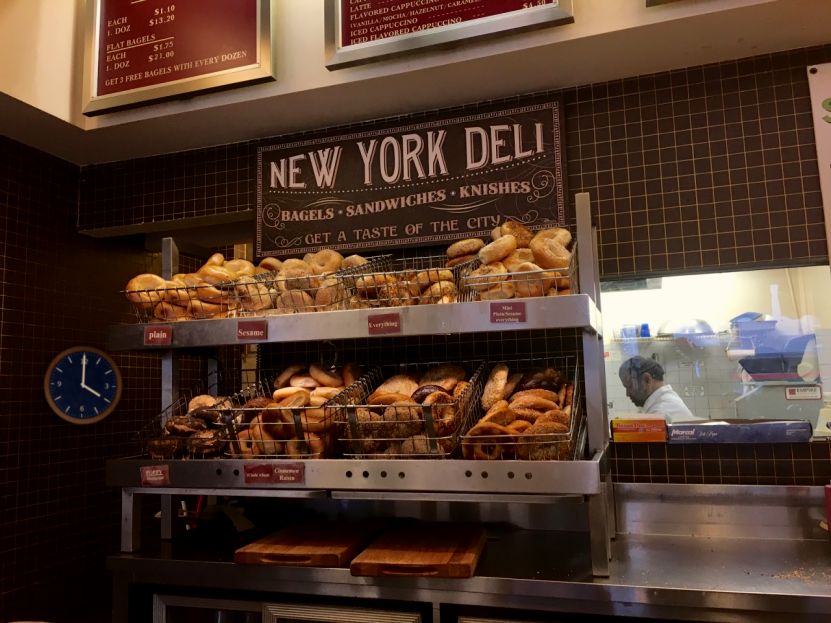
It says 4:00
